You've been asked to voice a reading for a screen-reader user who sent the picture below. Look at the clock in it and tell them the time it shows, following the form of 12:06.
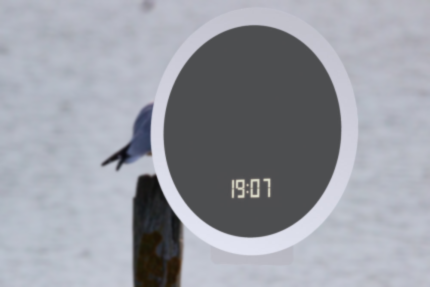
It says 19:07
